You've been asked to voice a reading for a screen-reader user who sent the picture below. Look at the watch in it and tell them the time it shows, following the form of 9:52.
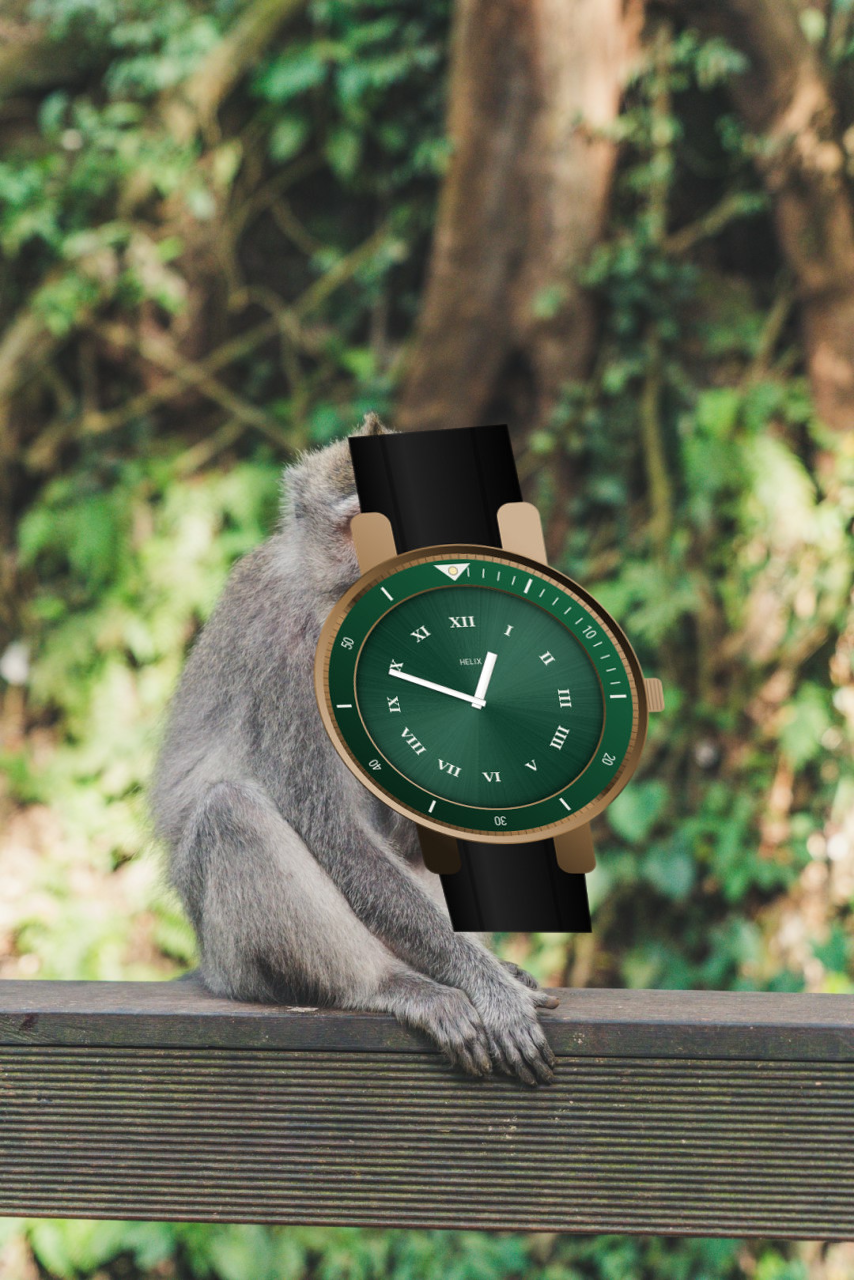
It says 12:49
